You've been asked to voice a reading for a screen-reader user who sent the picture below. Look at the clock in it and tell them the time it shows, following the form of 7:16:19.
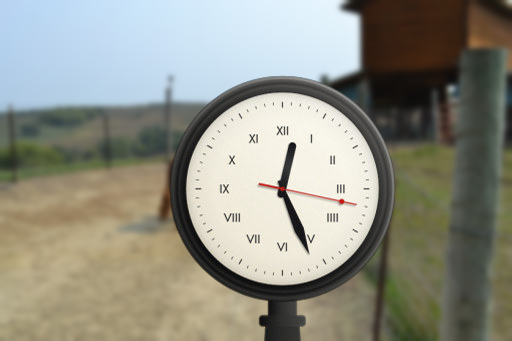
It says 12:26:17
